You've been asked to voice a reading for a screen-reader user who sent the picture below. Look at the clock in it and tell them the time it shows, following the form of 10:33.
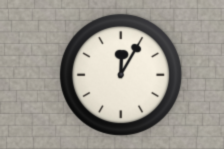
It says 12:05
